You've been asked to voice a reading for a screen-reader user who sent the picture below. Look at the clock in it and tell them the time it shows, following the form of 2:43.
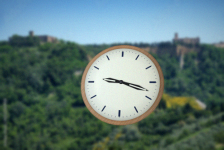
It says 9:18
